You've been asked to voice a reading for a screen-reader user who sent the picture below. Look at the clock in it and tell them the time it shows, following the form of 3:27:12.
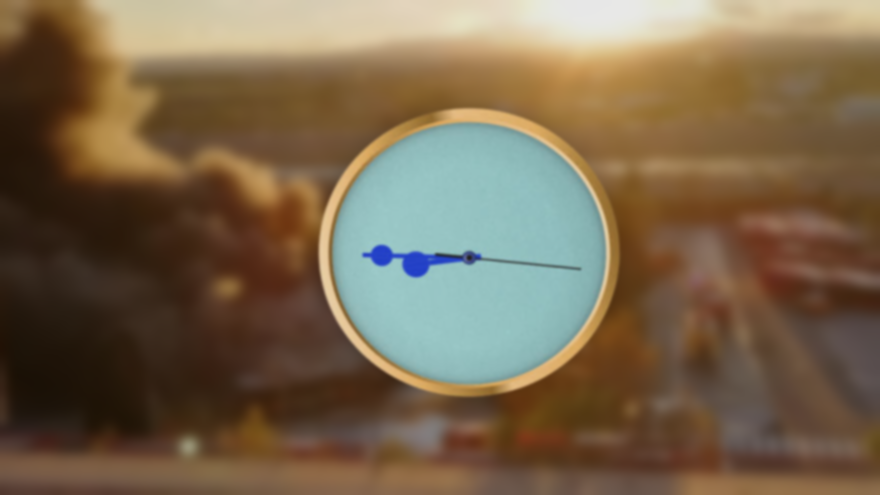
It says 8:45:16
